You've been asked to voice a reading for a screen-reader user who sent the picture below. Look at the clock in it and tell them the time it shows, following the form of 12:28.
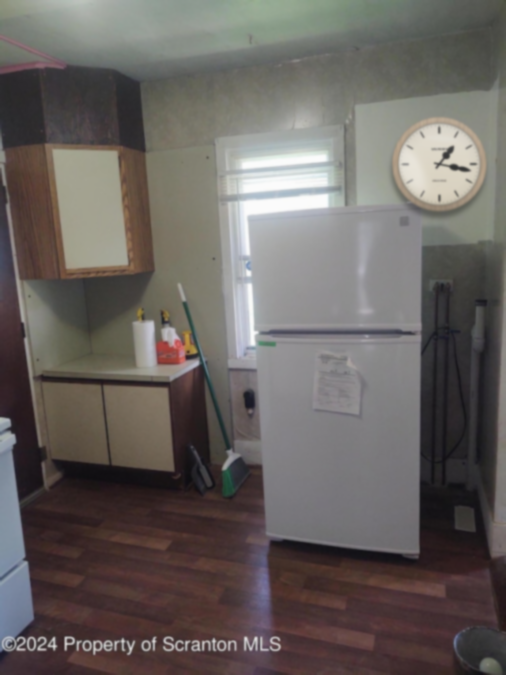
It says 1:17
